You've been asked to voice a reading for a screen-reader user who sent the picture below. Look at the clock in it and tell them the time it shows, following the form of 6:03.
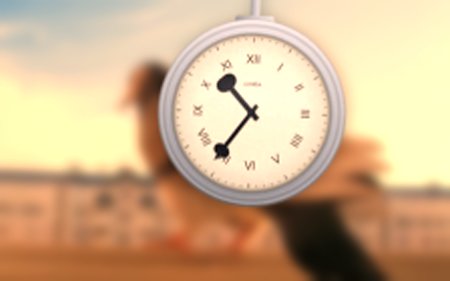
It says 10:36
